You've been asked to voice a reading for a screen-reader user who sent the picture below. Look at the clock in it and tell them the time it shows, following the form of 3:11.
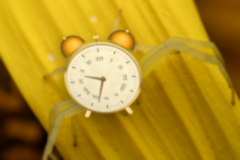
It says 9:33
